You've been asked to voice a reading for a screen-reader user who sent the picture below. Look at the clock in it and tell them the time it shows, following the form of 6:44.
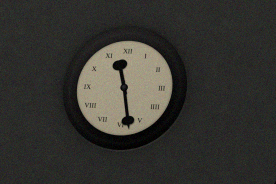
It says 11:28
